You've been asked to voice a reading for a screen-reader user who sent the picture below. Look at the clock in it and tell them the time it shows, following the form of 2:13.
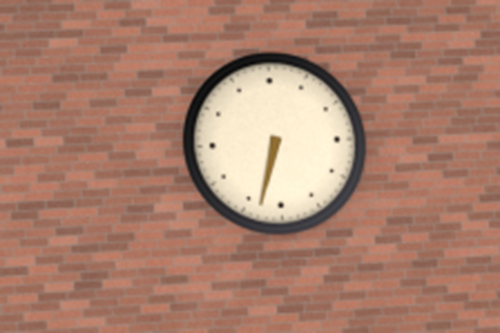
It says 6:33
